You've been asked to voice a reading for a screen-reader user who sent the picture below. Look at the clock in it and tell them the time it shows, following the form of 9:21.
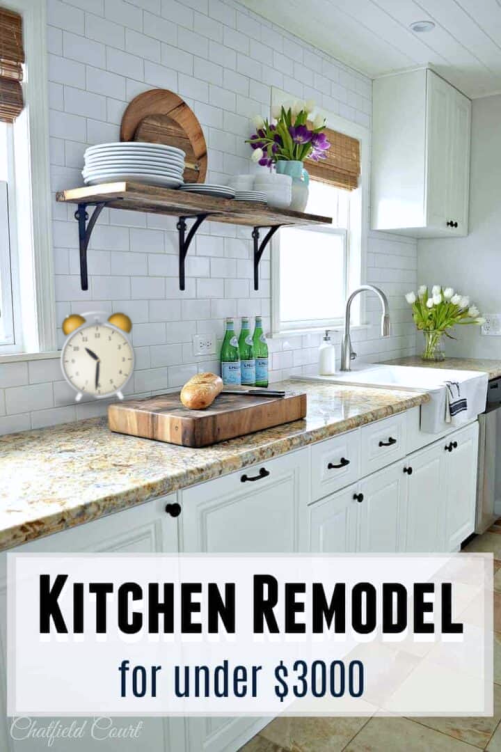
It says 10:31
